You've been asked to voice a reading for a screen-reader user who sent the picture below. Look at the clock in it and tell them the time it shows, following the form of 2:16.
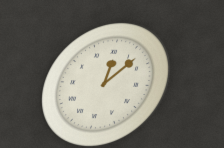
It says 12:07
